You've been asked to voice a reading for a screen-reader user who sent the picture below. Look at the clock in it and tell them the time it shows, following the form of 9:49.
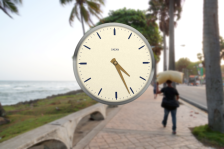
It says 4:26
